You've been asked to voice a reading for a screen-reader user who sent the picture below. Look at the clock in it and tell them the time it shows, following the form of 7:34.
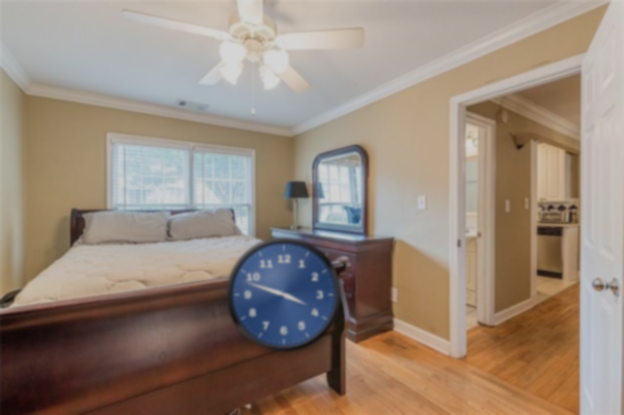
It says 3:48
